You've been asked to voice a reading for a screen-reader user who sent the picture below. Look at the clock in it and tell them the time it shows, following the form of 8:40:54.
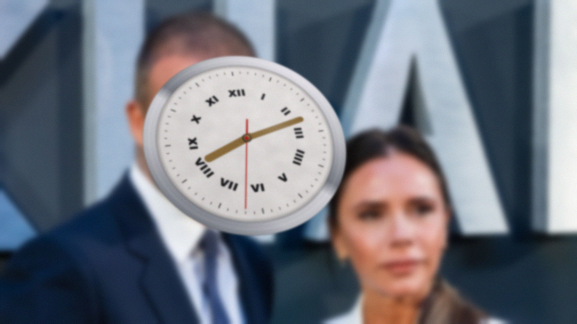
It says 8:12:32
